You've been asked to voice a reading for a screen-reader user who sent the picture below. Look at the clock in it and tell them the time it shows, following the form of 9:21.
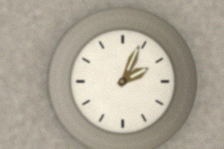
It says 2:04
